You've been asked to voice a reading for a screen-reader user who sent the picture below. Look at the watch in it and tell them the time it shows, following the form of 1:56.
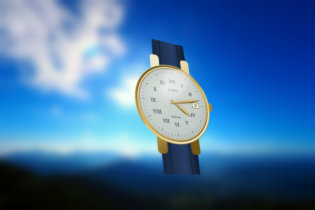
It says 4:13
